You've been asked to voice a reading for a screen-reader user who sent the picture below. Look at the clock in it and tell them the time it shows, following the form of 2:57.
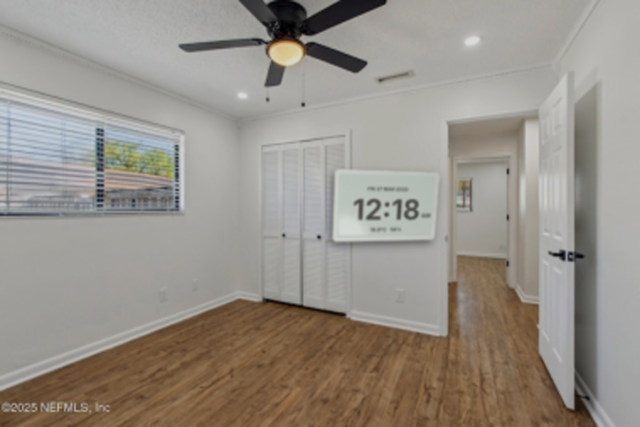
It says 12:18
